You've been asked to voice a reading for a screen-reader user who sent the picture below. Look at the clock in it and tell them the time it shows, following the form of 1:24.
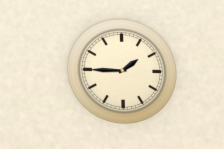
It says 1:45
